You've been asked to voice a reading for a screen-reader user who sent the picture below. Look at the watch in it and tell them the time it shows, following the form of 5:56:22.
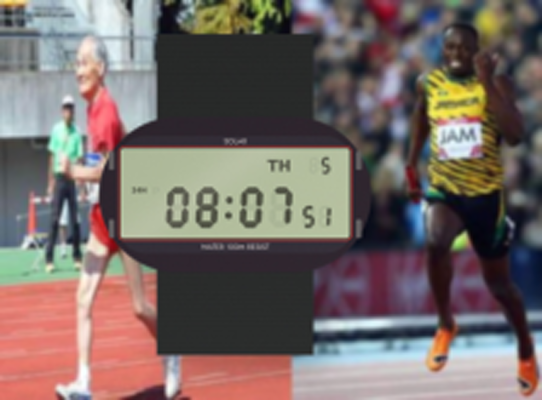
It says 8:07:51
